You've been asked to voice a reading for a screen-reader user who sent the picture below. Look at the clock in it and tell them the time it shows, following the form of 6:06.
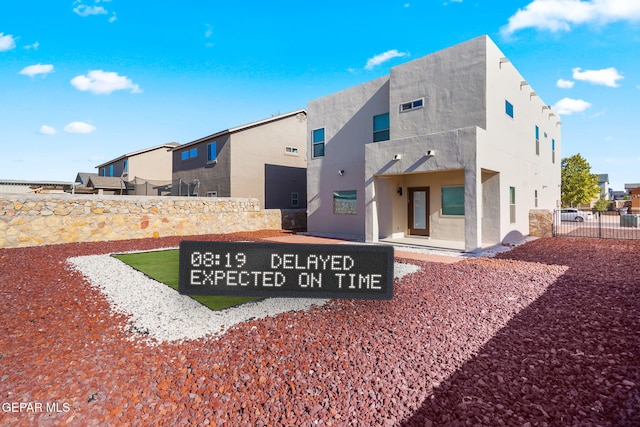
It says 8:19
